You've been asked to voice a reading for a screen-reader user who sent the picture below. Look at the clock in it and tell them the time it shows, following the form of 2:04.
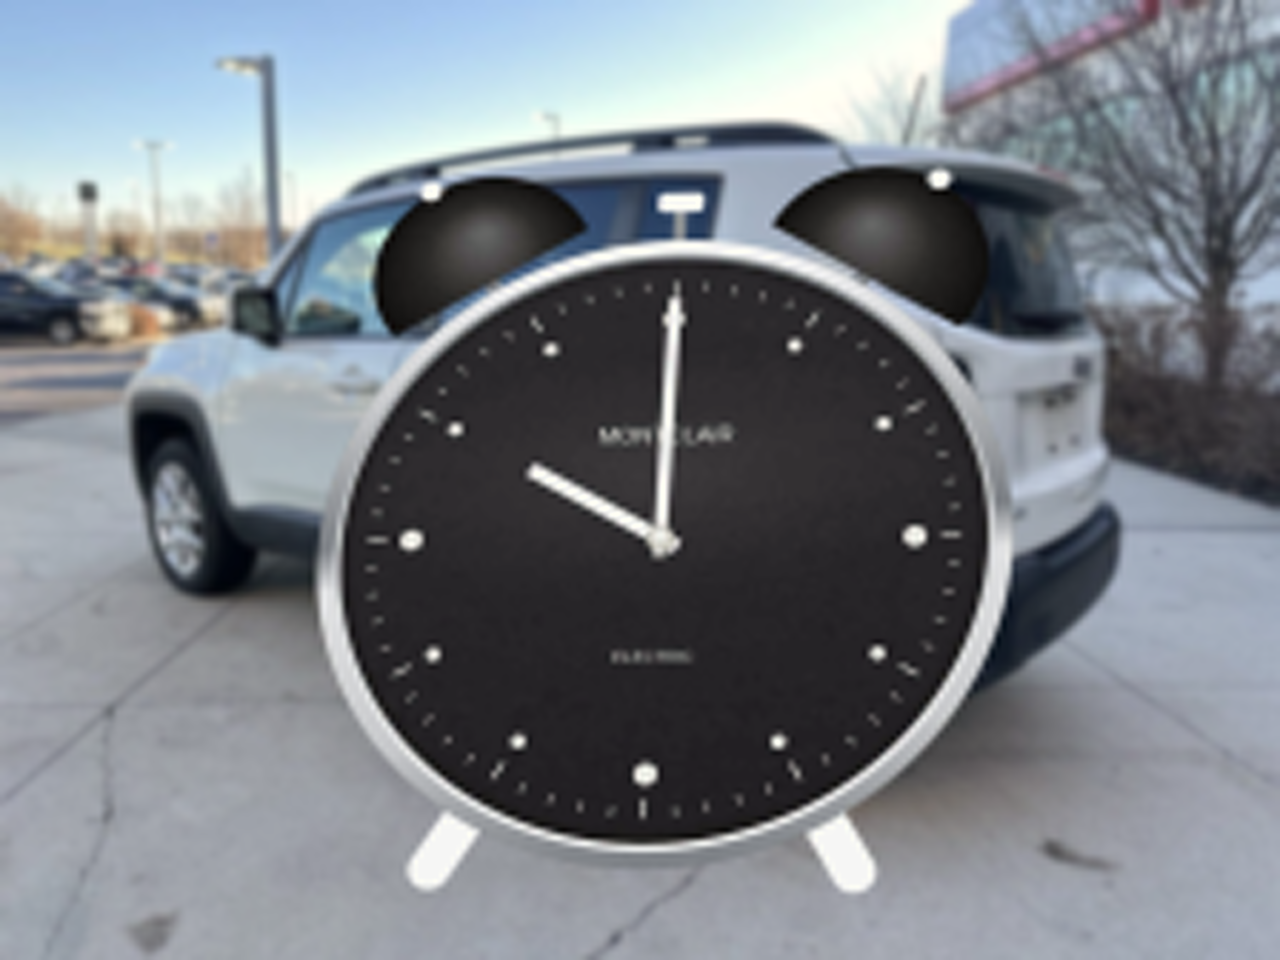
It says 10:00
